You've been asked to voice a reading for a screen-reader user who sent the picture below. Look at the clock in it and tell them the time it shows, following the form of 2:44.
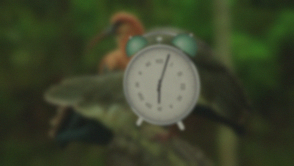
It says 6:03
